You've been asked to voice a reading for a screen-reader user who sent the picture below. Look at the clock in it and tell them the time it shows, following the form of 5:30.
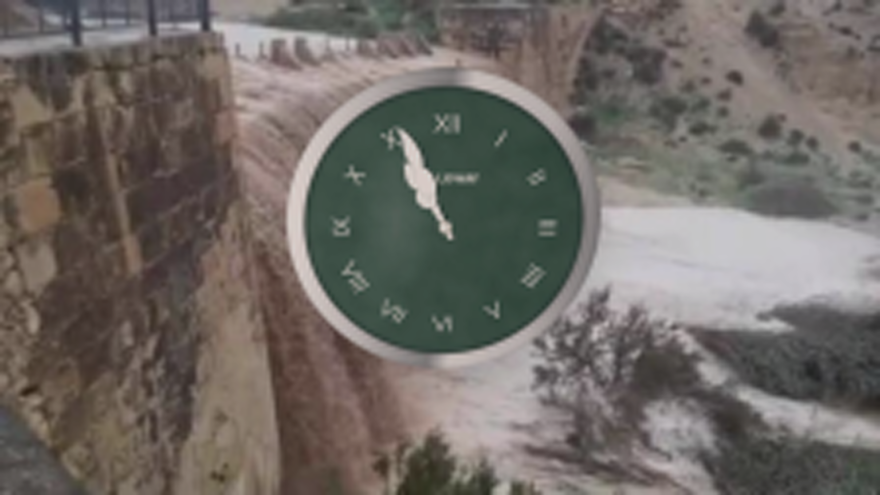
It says 10:56
